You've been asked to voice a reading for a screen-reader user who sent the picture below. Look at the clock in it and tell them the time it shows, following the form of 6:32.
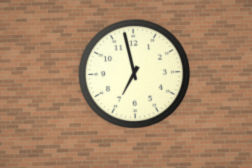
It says 6:58
